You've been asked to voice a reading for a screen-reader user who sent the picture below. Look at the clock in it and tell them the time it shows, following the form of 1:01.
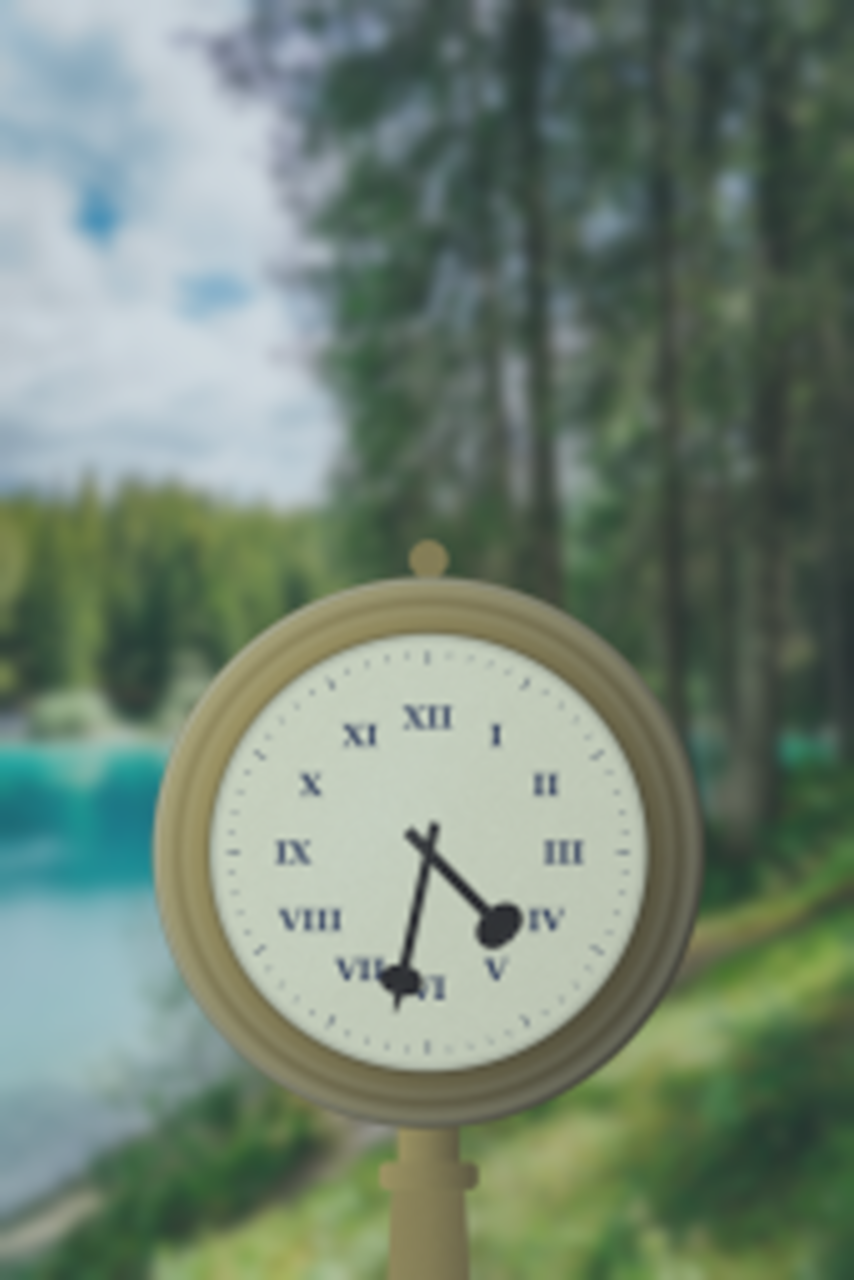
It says 4:32
